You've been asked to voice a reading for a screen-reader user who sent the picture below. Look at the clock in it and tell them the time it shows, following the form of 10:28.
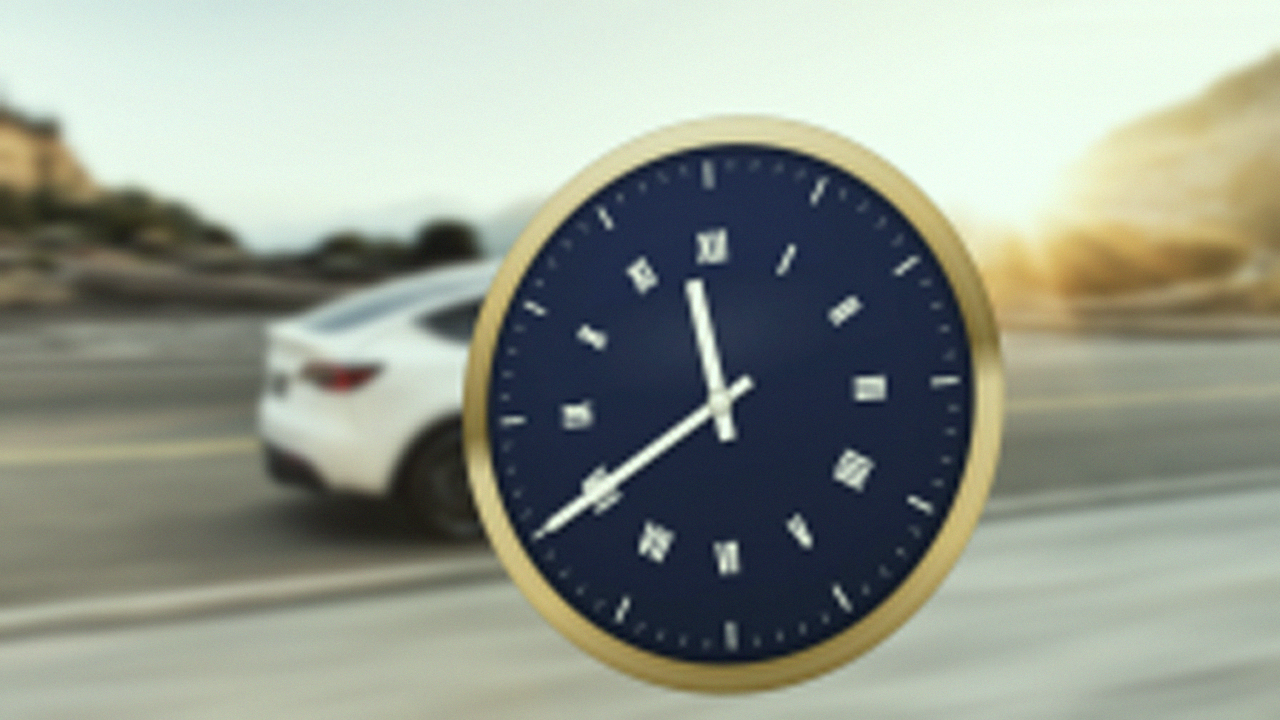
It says 11:40
